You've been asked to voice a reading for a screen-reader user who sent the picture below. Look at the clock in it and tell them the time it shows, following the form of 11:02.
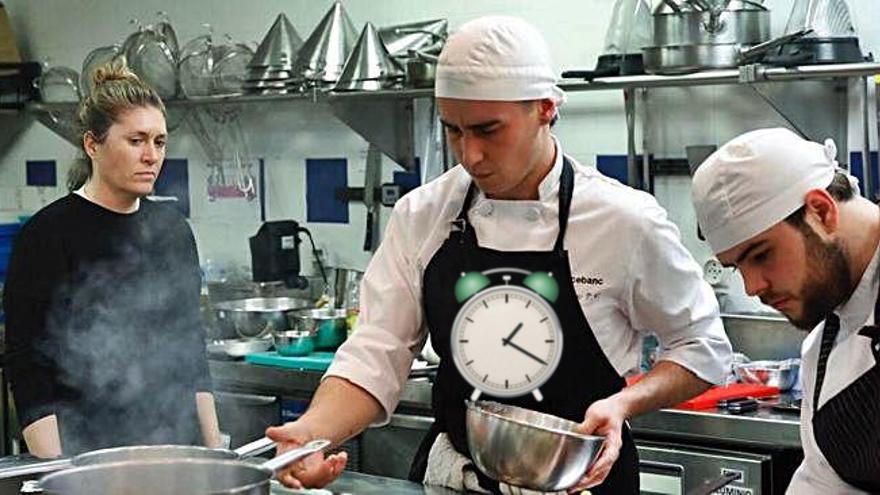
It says 1:20
